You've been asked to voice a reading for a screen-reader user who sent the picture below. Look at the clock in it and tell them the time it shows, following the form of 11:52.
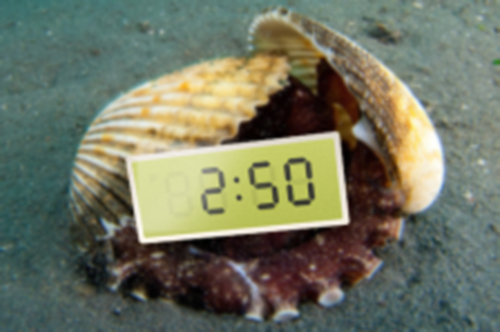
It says 2:50
